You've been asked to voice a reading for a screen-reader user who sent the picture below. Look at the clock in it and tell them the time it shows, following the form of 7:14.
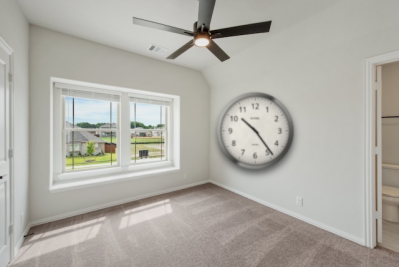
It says 10:24
